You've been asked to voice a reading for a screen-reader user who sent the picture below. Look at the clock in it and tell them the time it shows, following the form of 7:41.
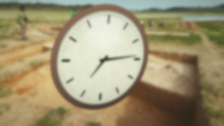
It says 7:14
